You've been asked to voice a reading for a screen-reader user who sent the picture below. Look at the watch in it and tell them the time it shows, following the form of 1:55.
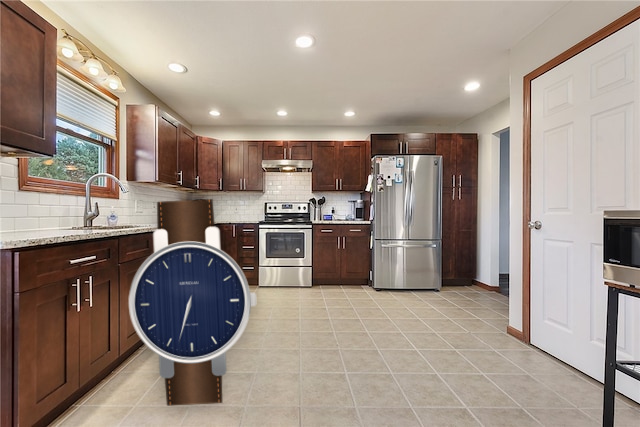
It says 6:33
